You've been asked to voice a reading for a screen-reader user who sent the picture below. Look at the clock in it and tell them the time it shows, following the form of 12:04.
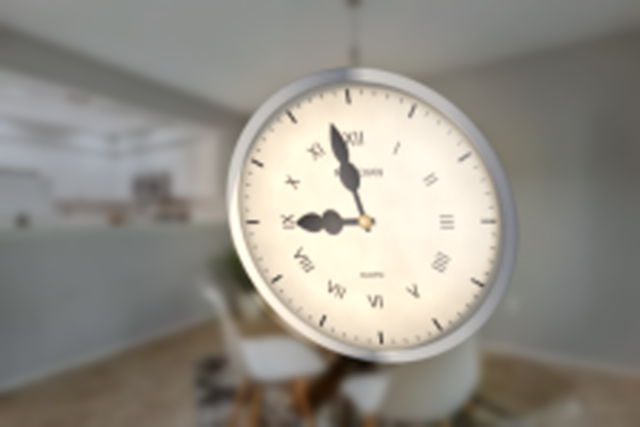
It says 8:58
